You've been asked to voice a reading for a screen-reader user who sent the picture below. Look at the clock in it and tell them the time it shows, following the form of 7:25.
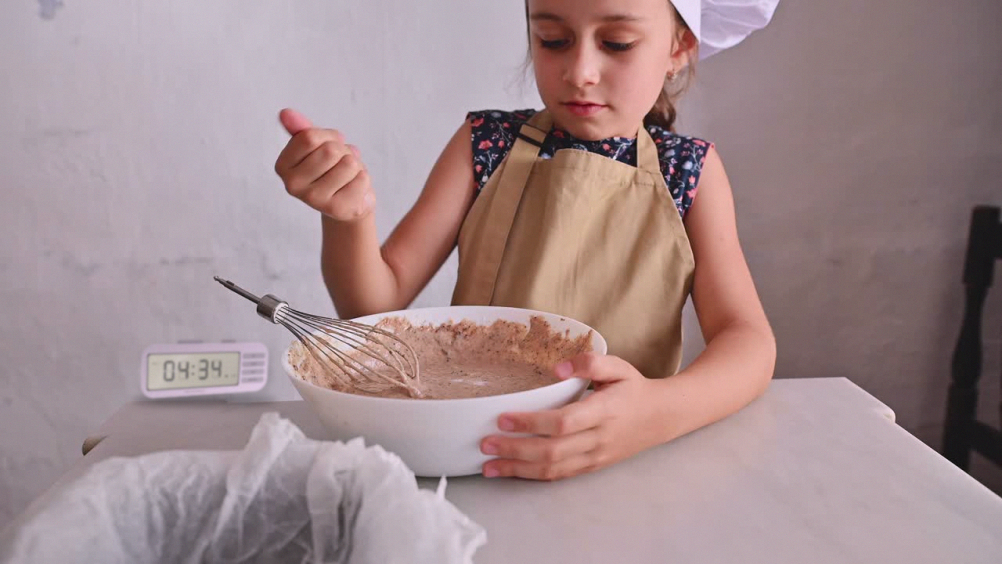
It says 4:34
